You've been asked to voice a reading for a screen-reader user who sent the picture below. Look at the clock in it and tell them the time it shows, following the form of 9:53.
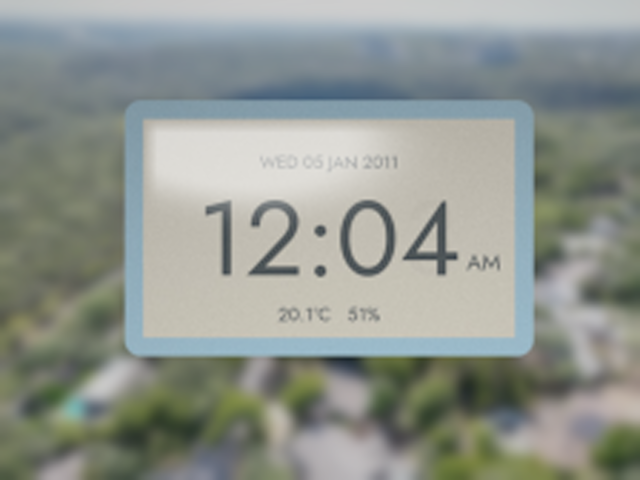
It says 12:04
